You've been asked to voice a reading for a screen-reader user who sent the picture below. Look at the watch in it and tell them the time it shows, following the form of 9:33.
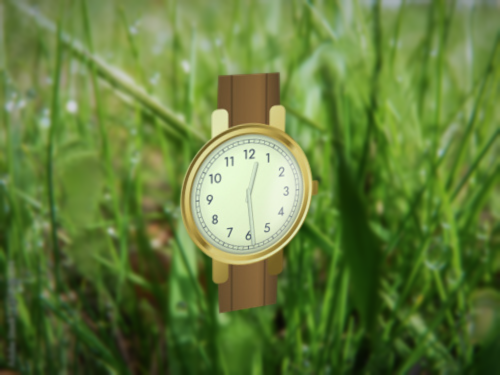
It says 12:29
